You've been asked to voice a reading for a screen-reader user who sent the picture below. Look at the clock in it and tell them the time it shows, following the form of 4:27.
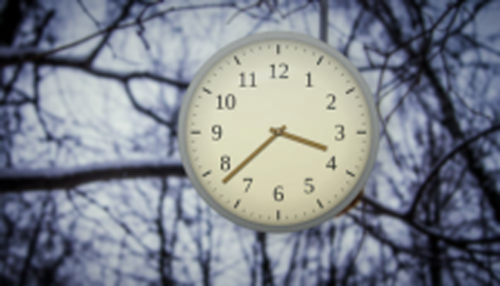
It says 3:38
